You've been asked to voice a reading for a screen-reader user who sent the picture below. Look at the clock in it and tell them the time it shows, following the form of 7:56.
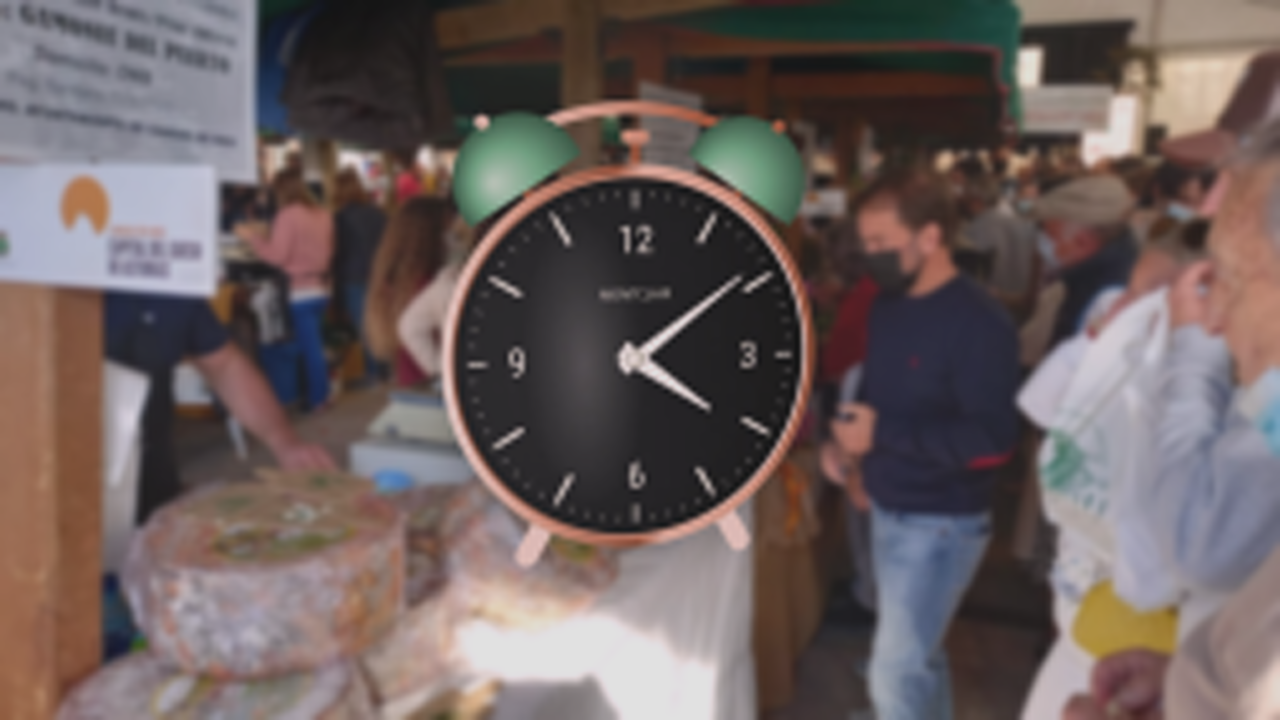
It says 4:09
